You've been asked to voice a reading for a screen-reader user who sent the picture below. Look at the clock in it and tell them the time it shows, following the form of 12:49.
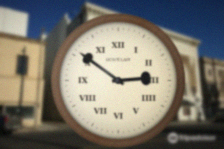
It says 2:51
